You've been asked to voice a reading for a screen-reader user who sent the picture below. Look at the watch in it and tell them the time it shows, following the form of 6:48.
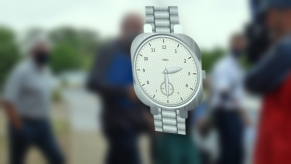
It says 2:30
